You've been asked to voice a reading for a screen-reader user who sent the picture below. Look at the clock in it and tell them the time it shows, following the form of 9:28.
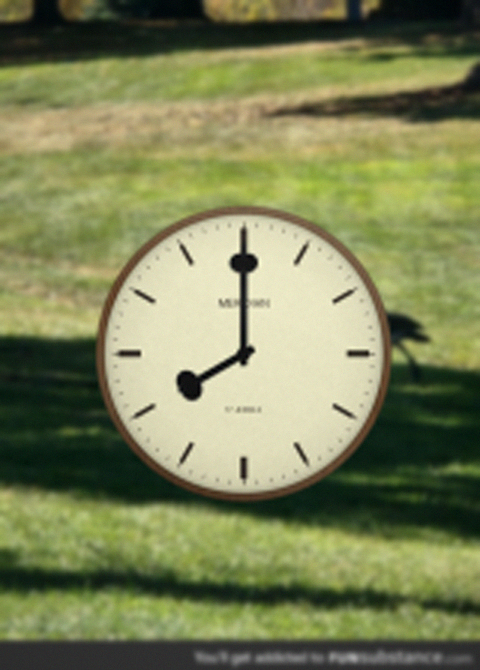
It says 8:00
